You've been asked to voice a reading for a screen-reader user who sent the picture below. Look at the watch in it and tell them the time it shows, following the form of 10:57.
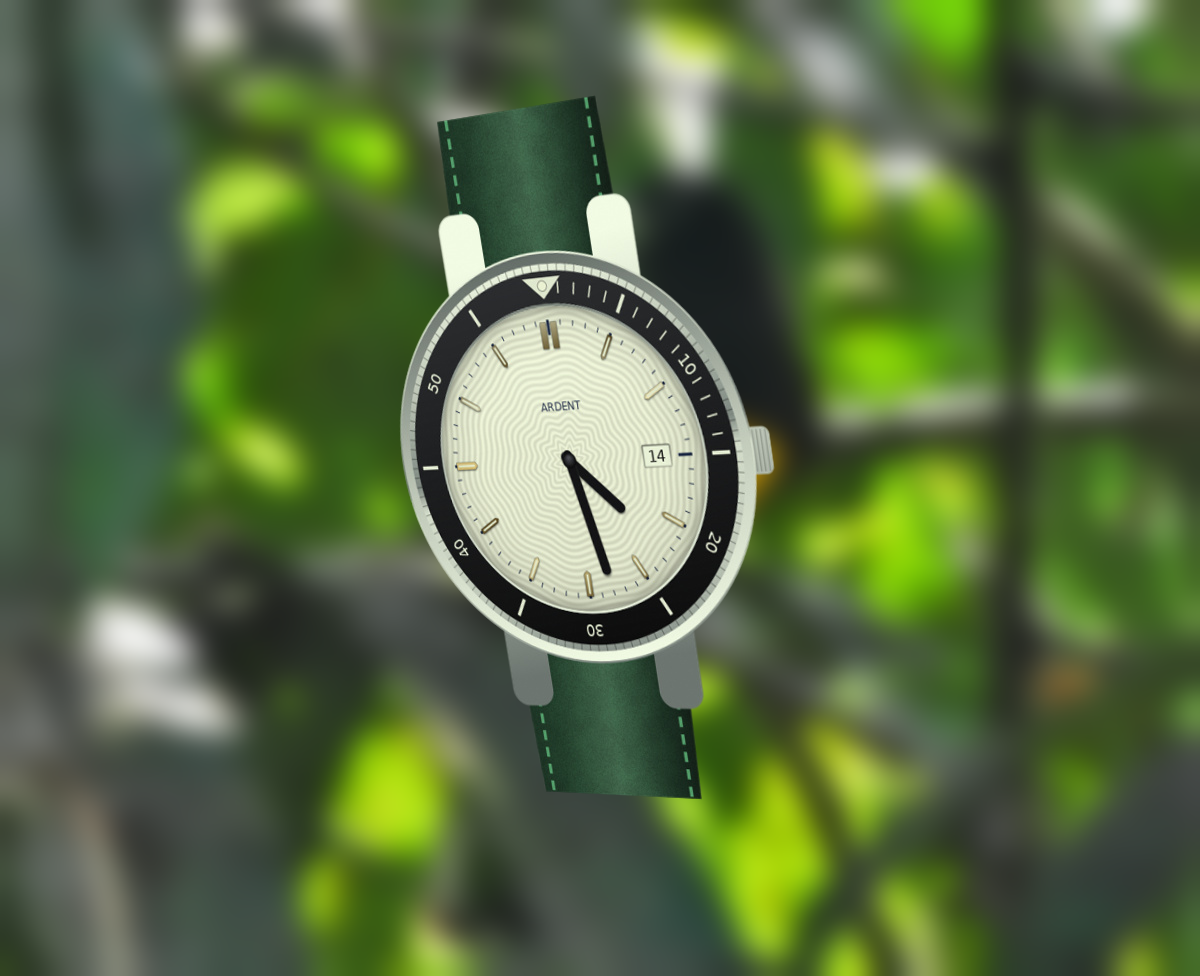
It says 4:28
